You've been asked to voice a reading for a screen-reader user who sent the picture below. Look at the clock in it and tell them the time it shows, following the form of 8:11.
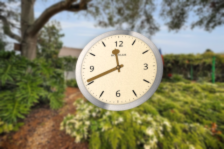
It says 11:41
